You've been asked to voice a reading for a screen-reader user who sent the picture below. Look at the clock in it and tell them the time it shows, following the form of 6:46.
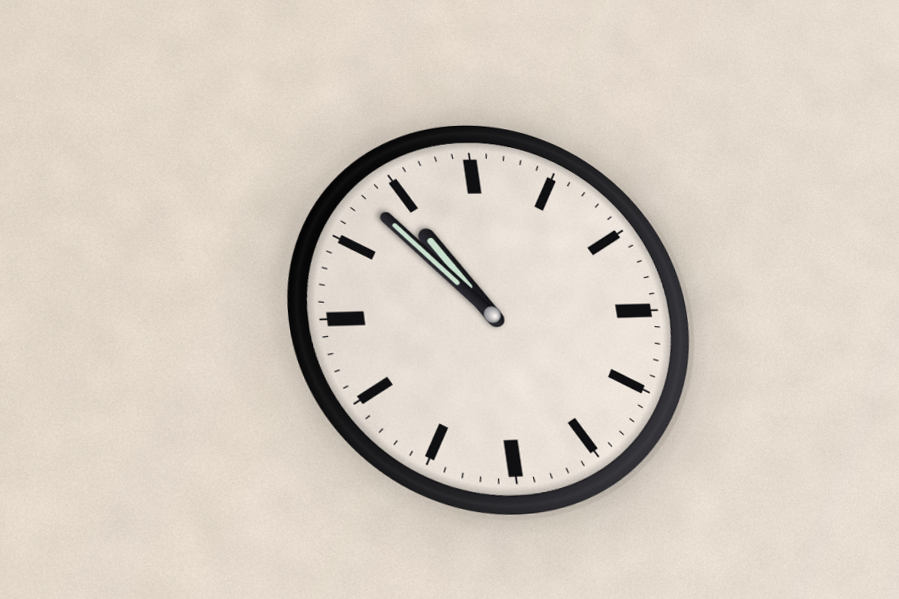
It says 10:53
